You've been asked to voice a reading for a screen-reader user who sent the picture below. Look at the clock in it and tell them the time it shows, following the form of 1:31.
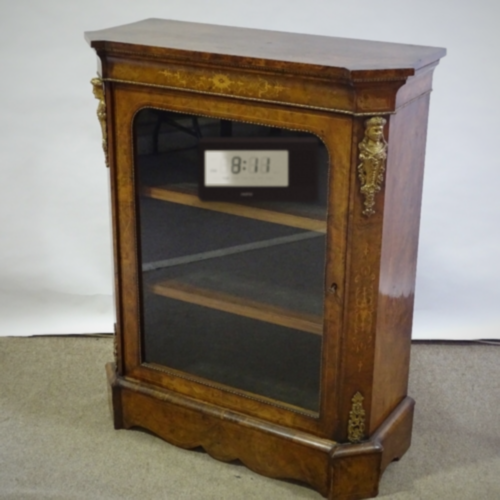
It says 8:11
